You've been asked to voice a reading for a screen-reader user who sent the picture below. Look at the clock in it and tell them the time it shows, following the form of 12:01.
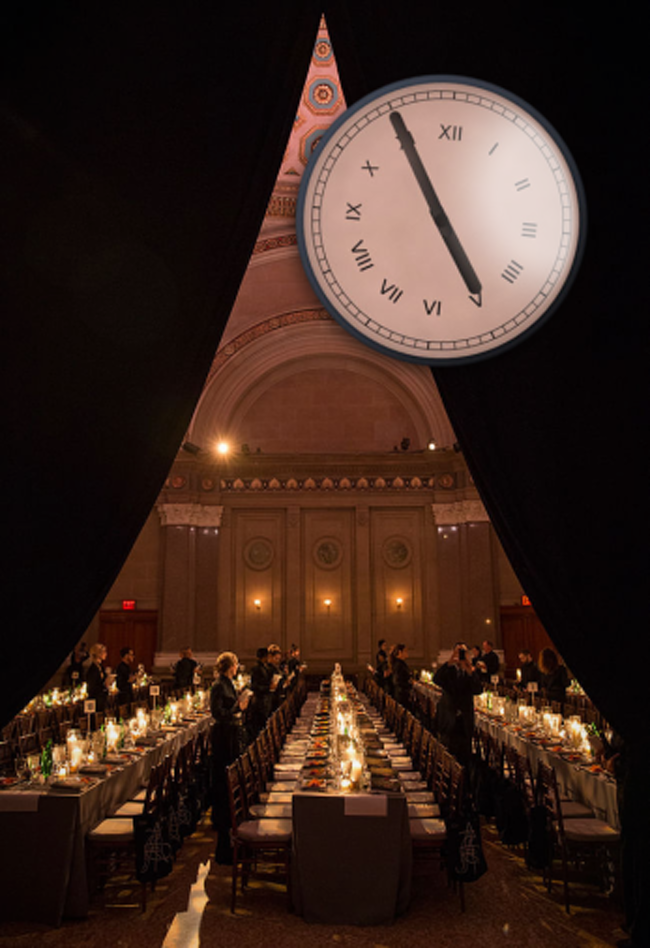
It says 4:55
